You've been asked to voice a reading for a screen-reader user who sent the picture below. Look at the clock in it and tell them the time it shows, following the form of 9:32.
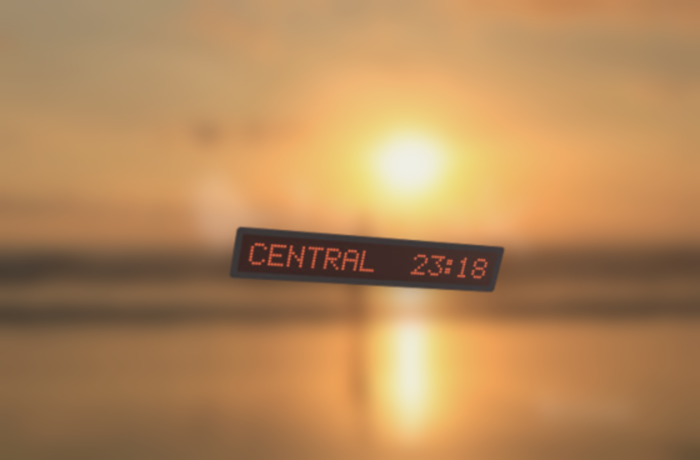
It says 23:18
